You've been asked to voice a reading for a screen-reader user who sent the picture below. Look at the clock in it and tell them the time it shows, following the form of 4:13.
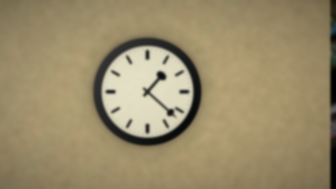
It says 1:22
